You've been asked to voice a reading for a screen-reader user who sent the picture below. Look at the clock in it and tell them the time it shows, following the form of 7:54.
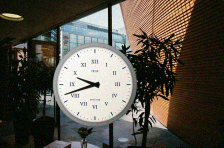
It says 9:42
